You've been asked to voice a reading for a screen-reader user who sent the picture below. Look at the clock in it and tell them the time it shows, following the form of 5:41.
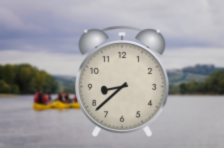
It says 8:38
